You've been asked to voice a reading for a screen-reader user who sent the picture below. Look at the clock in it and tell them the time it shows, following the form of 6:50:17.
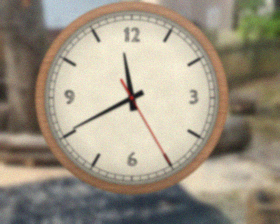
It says 11:40:25
